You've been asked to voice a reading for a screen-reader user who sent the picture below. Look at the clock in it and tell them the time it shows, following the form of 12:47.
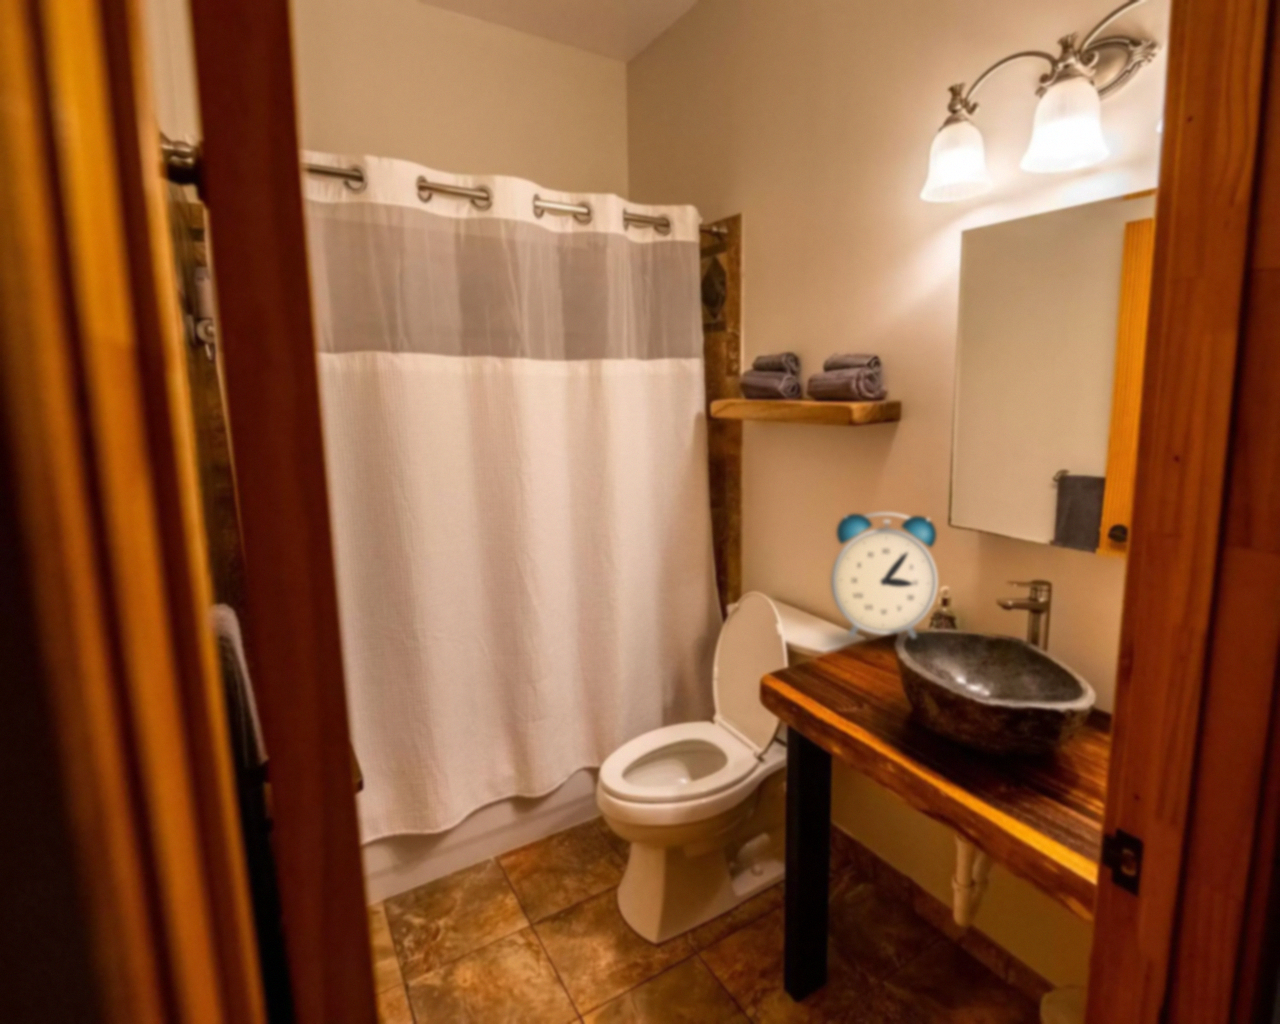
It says 3:06
